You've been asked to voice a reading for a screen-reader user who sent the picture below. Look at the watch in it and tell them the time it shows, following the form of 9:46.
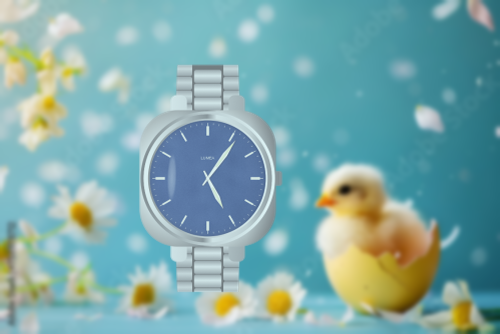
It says 5:06
